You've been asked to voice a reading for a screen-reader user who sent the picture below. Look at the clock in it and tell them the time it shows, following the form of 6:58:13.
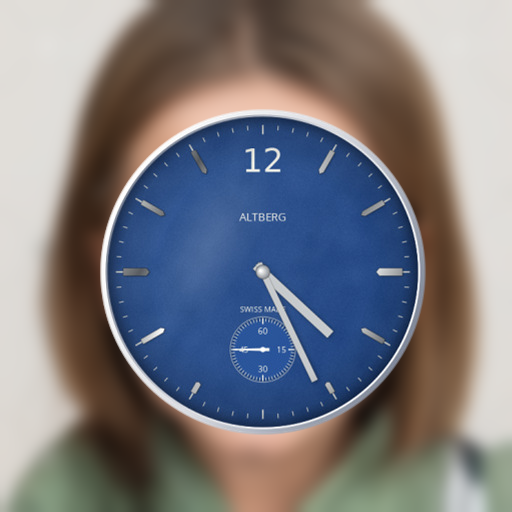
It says 4:25:45
